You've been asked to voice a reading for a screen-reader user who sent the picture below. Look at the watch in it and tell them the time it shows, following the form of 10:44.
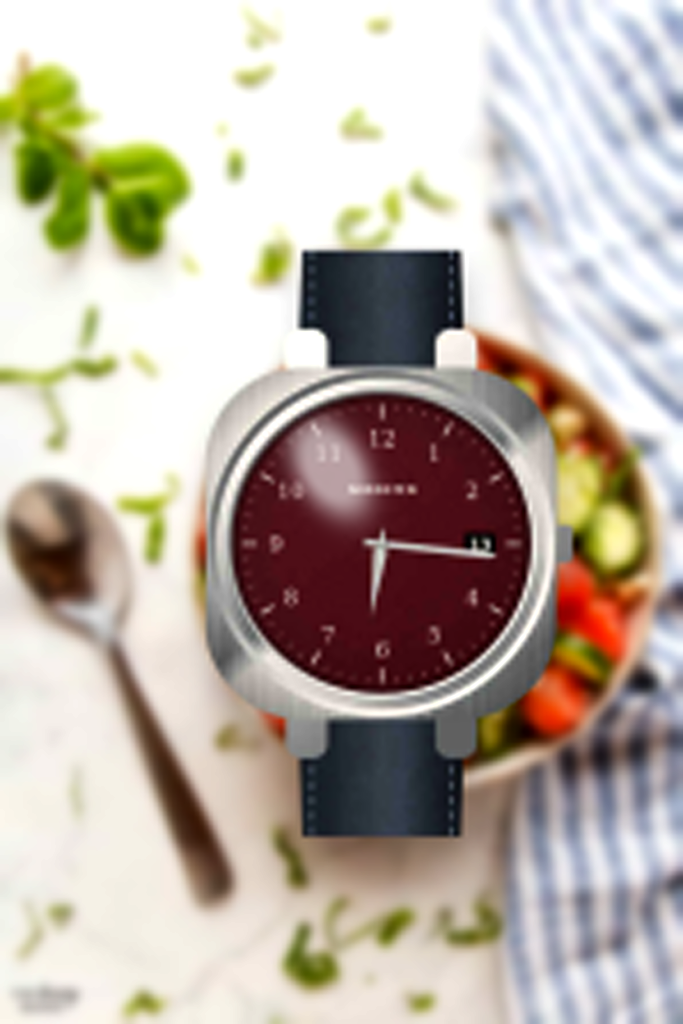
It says 6:16
